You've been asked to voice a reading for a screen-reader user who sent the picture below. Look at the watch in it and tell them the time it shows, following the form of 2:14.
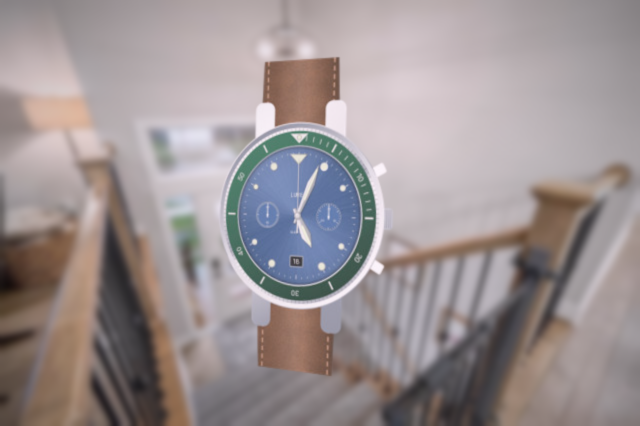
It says 5:04
